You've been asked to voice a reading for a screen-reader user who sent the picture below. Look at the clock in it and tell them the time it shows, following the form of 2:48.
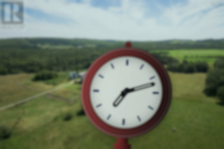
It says 7:12
